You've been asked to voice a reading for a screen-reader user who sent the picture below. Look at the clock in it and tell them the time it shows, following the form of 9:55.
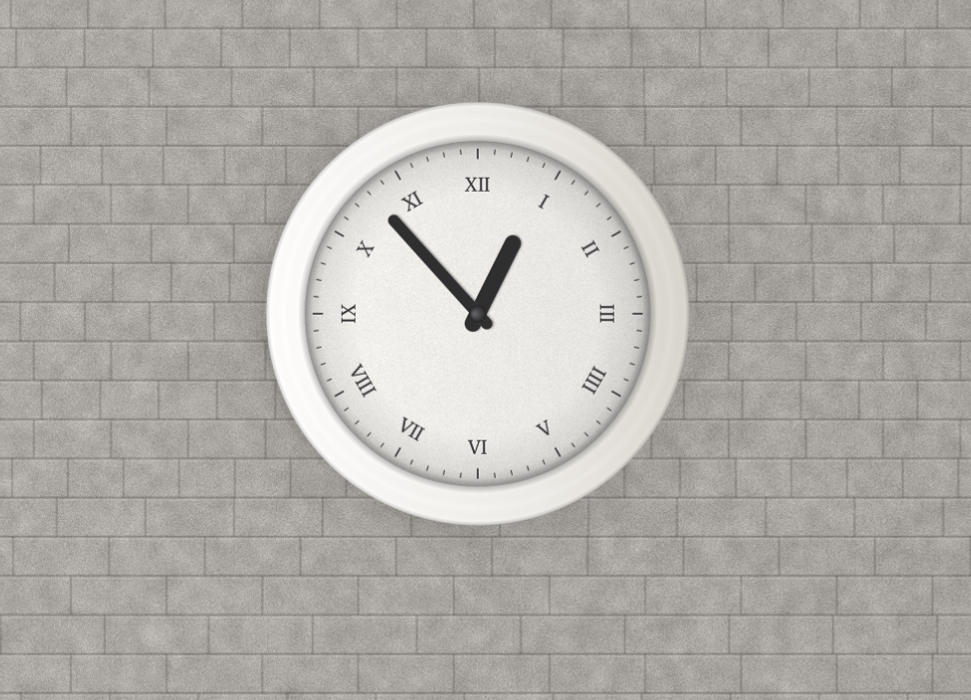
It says 12:53
